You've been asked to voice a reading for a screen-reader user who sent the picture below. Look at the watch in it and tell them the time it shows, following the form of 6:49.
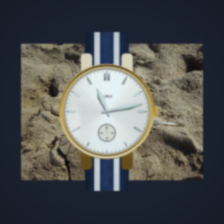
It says 11:13
